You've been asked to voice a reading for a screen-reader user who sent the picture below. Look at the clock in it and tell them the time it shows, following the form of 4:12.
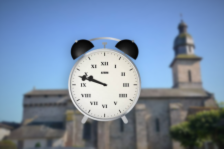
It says 9:48
